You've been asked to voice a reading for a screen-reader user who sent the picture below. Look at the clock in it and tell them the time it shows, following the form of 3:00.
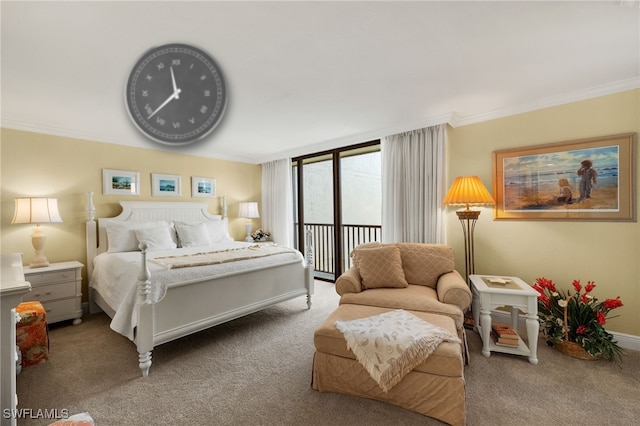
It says 11:38
